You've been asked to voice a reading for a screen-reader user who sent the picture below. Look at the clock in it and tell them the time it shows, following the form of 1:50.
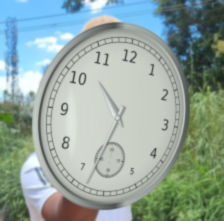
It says 10:33
